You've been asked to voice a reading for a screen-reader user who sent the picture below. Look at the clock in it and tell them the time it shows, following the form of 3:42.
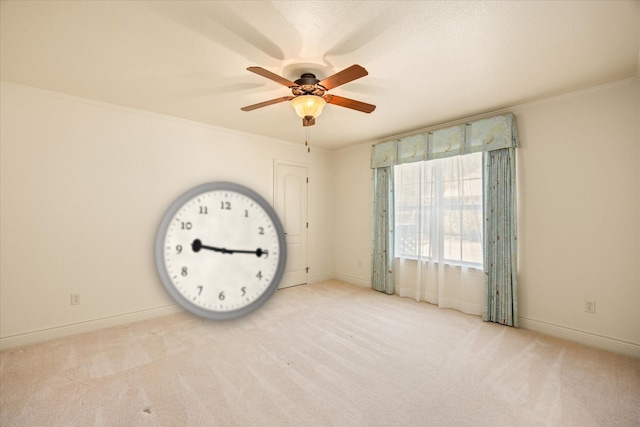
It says 9:15
